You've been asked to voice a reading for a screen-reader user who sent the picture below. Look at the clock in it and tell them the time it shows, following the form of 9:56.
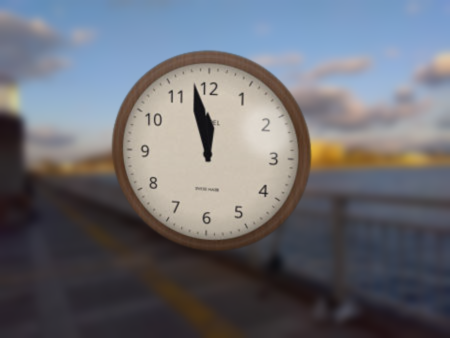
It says 11:58
